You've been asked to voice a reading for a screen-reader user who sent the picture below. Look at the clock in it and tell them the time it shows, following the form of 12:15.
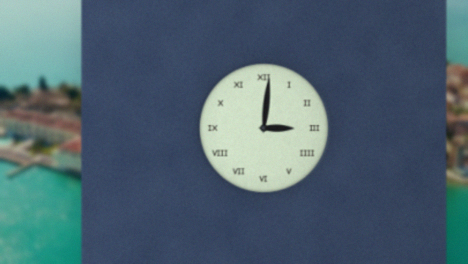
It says 3:01
